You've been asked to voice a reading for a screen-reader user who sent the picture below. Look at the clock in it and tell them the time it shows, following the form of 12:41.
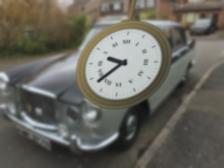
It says 9:38
